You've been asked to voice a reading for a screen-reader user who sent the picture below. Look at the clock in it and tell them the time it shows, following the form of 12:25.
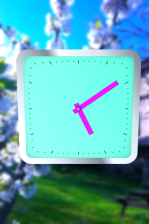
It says 5:09
